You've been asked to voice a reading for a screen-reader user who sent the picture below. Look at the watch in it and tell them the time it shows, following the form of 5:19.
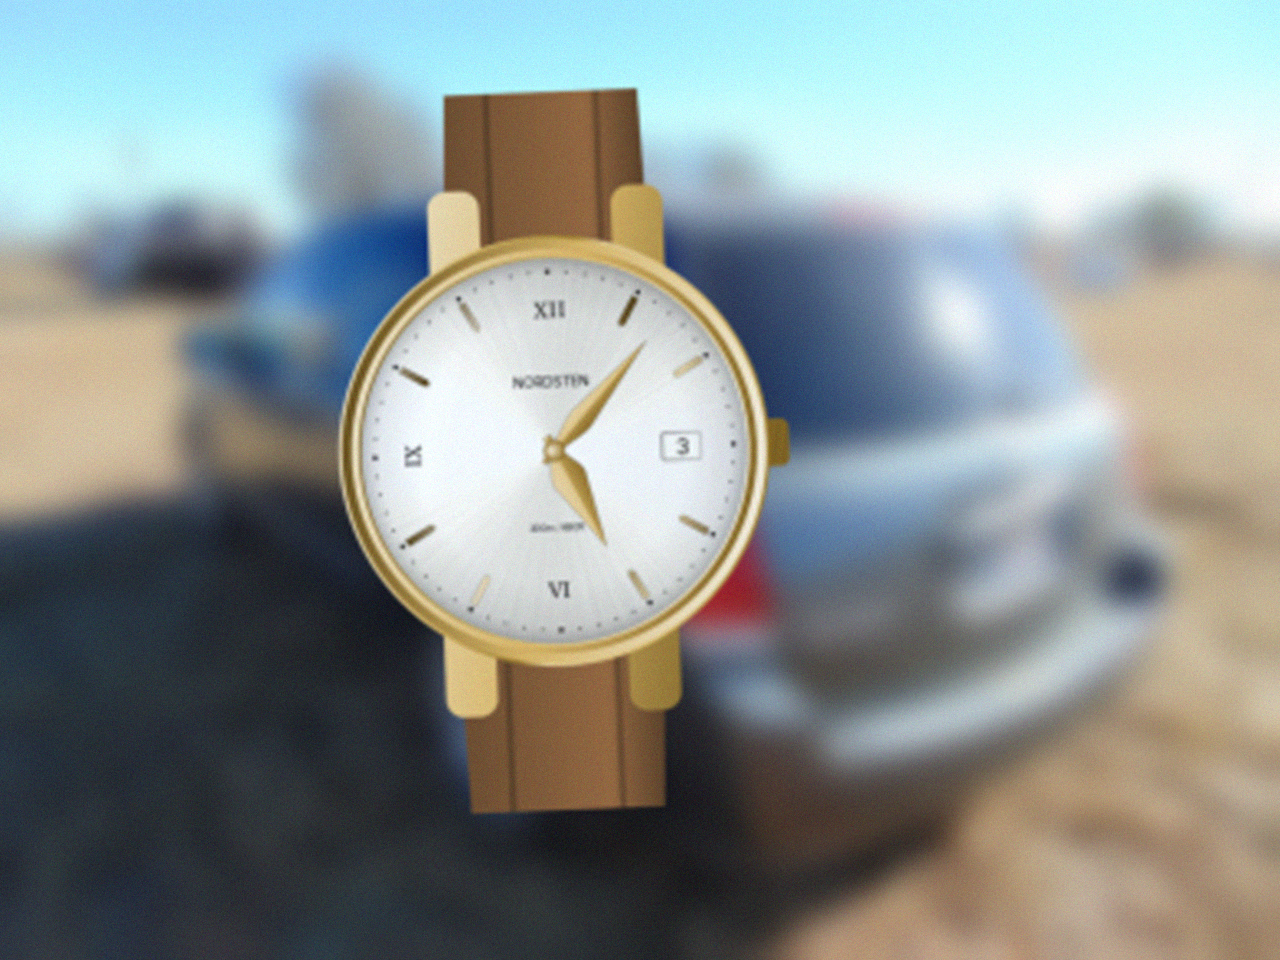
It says 5:07
